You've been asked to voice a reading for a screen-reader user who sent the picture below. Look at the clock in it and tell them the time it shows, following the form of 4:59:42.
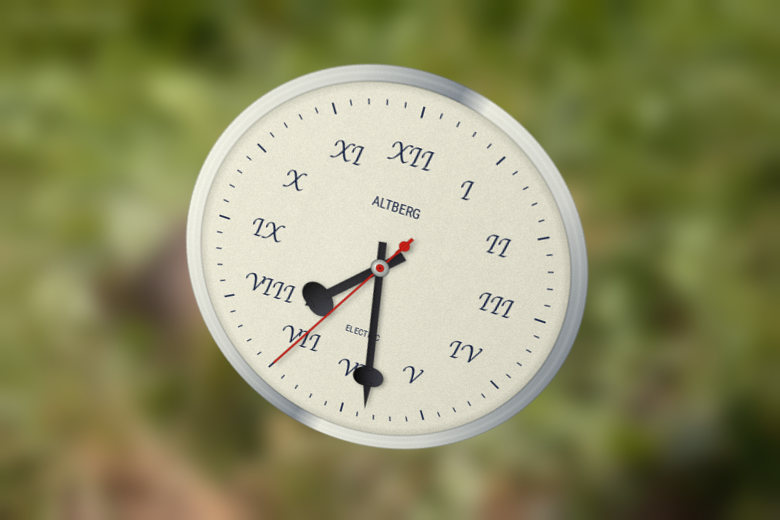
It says 7:28:35
